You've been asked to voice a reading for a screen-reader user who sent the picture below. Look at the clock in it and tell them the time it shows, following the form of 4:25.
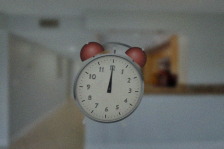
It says 12:00
